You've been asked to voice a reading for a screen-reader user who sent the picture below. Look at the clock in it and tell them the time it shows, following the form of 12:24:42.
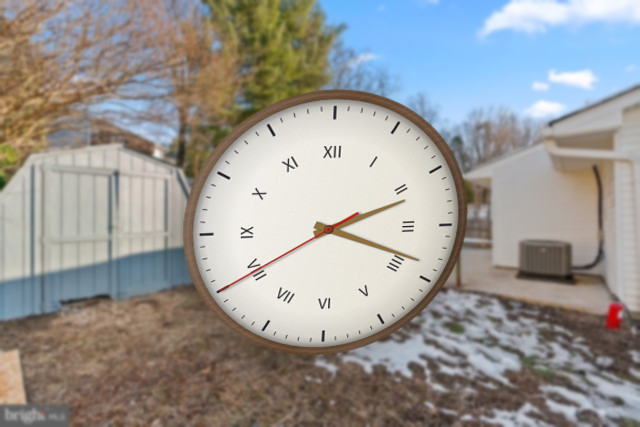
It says 2:18:40
